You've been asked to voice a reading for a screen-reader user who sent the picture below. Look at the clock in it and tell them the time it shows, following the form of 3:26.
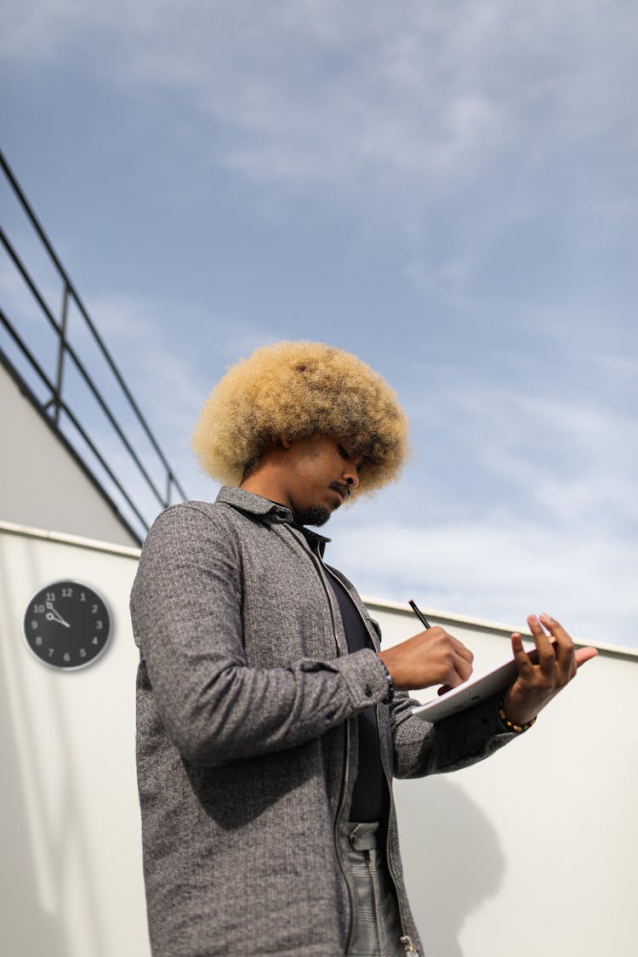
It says 9:53
